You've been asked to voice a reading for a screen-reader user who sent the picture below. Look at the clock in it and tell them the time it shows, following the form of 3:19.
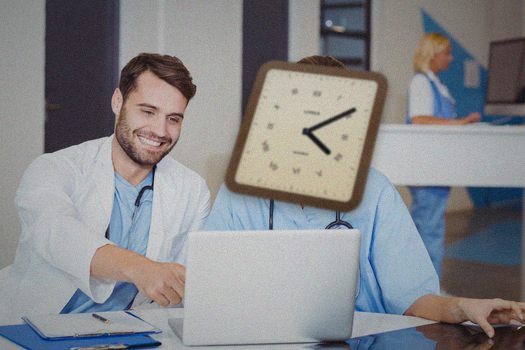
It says 4:09
